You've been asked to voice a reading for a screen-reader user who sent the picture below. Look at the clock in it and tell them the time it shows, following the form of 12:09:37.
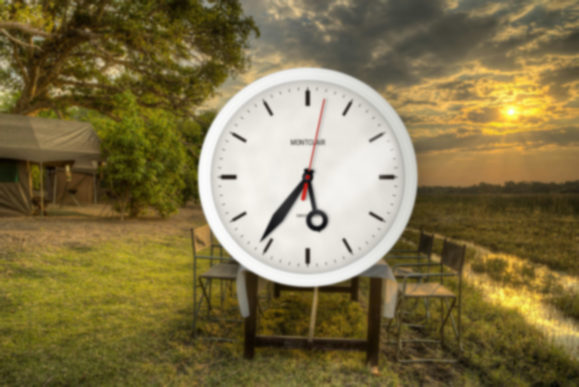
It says 5:36:02
